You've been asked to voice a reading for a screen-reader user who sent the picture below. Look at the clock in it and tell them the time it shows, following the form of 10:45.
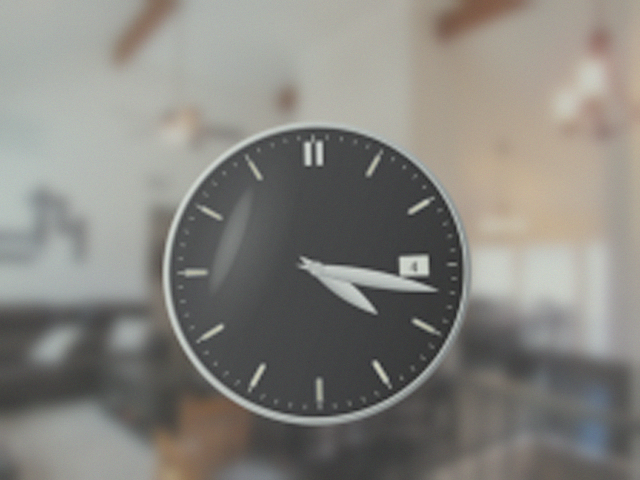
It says 4:17
